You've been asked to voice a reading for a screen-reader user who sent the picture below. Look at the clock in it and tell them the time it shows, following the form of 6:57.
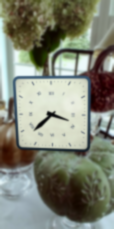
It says 3:38
